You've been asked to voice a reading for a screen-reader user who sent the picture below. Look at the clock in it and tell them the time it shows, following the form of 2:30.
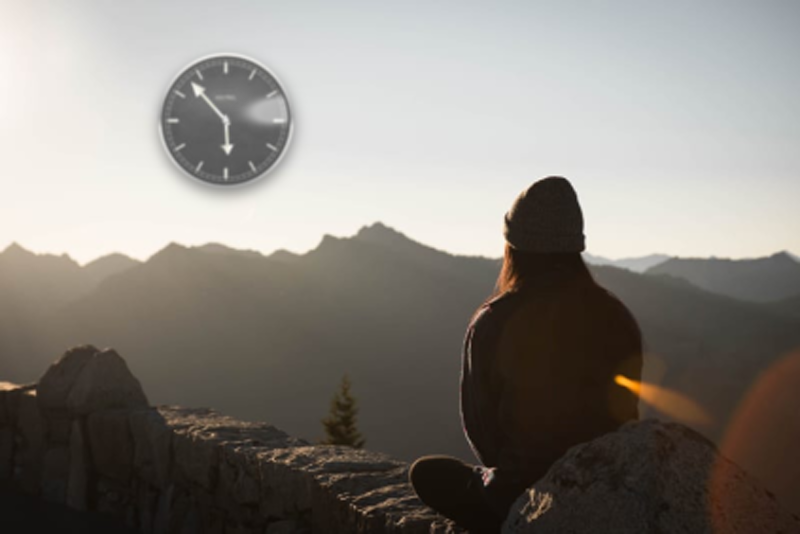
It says 5:53
